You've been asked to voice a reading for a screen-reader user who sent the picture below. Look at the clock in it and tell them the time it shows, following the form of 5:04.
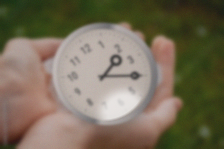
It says 2:20
